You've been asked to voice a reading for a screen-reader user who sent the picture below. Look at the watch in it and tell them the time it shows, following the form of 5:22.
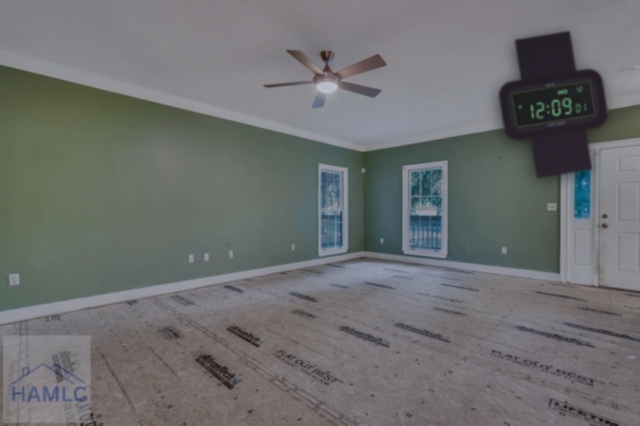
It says 12:09
